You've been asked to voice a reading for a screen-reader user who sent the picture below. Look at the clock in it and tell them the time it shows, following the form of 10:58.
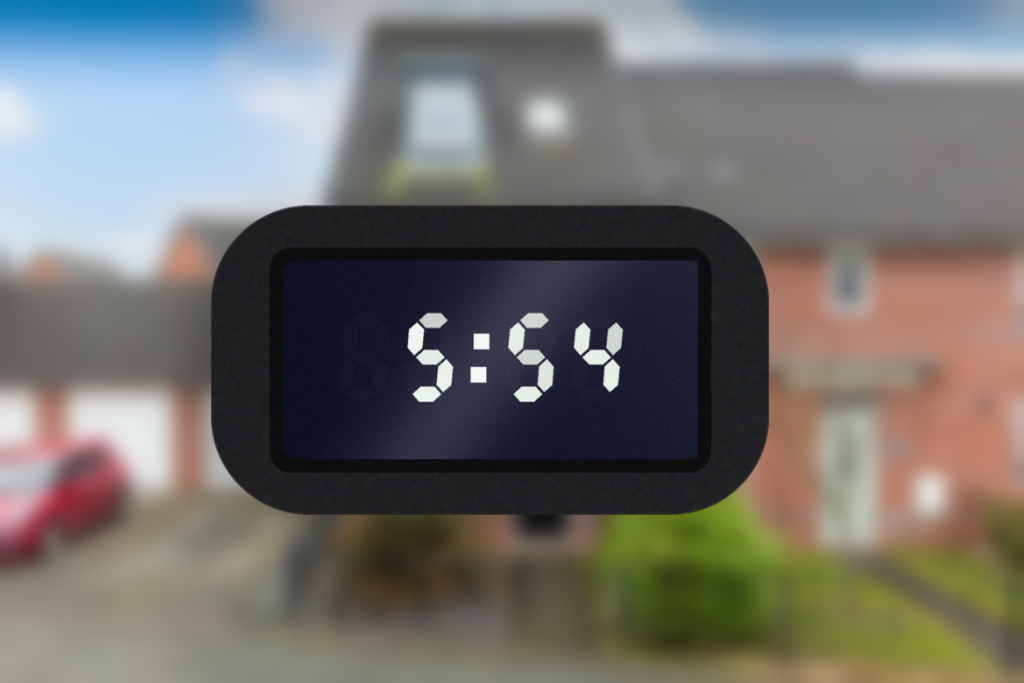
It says 5:54
